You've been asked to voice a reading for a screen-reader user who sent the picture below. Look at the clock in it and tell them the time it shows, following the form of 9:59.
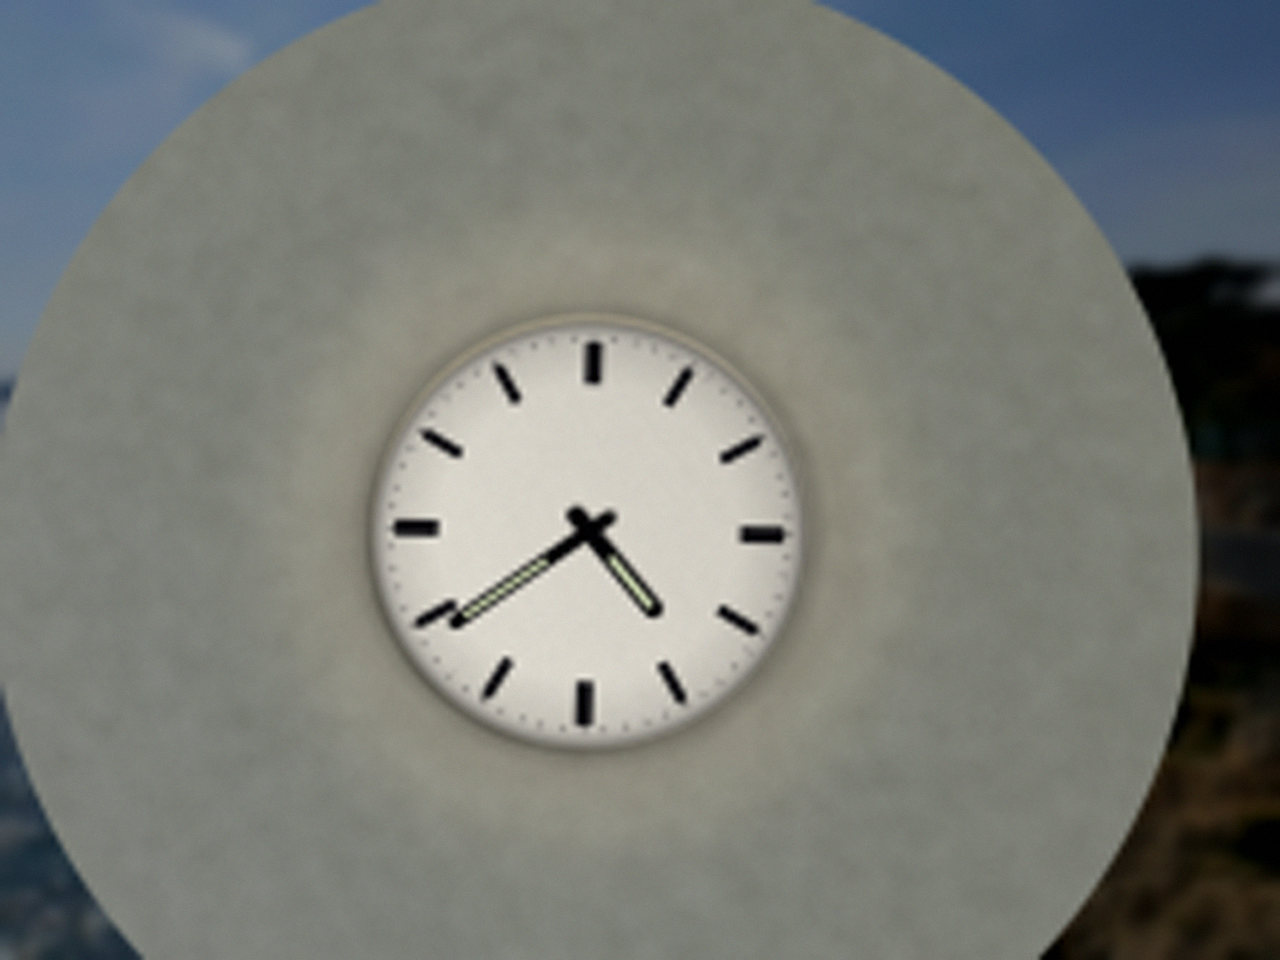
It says 4:39
